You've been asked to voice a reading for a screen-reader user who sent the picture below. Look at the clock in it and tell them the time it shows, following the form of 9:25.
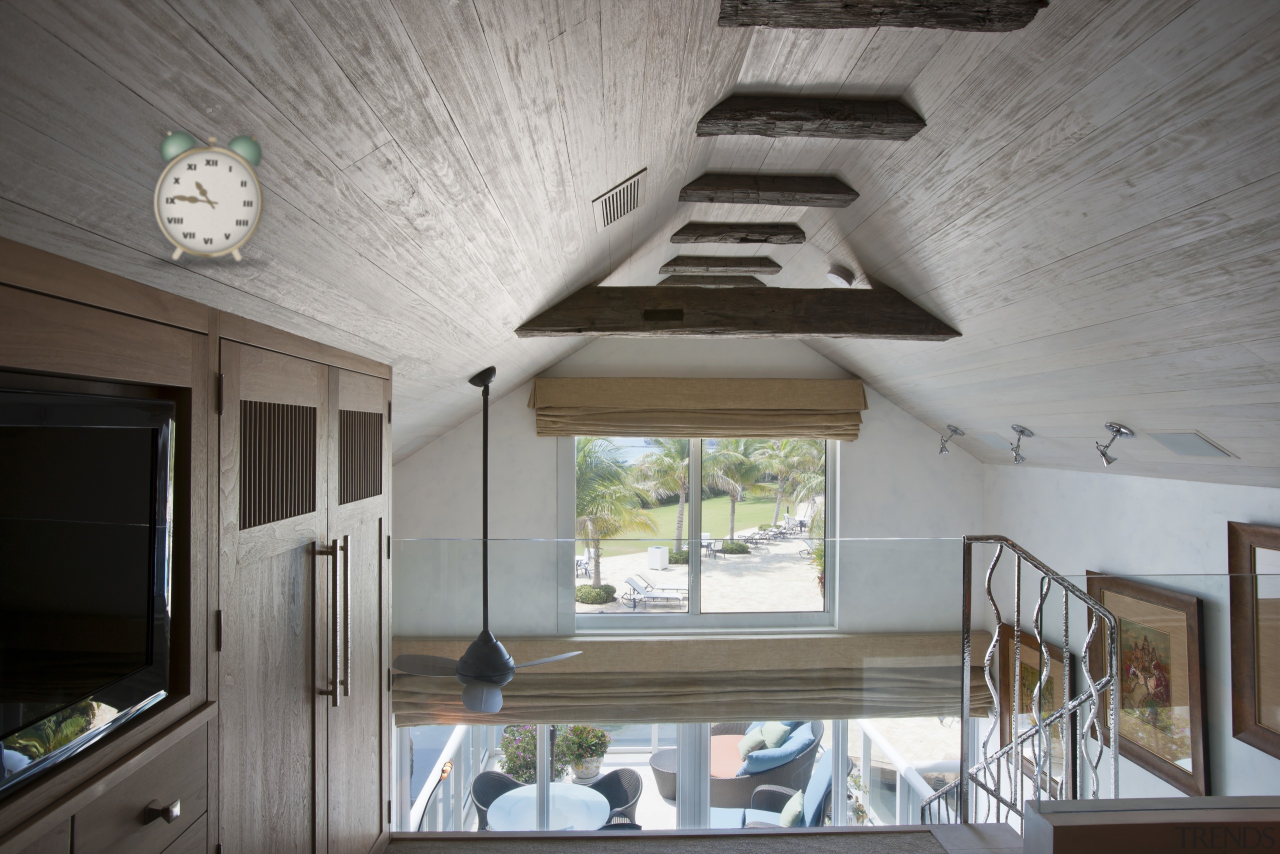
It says 10:46
